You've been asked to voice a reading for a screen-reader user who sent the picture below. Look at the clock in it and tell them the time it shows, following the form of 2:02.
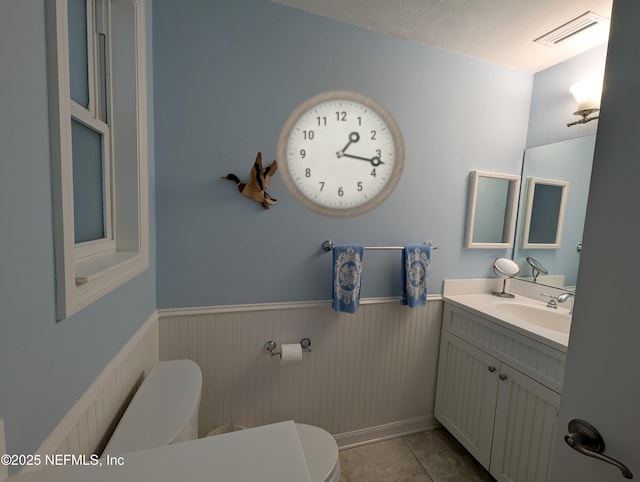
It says 1:17
